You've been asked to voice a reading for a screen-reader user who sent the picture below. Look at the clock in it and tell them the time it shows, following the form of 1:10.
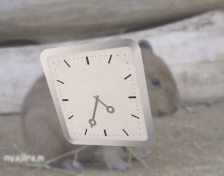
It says 4:34
